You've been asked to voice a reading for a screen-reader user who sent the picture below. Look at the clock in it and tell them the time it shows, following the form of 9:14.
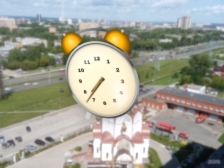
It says 7:37
